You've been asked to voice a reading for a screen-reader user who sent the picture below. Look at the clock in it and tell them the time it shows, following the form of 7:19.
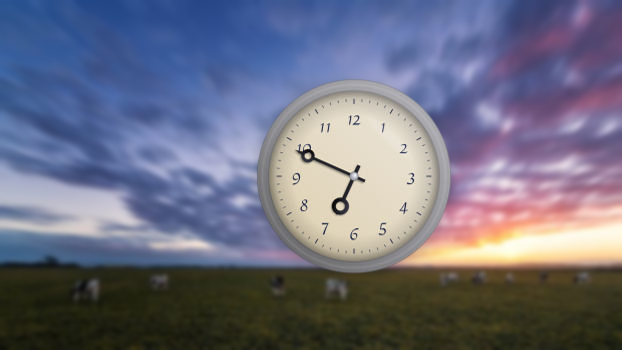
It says 6:49
